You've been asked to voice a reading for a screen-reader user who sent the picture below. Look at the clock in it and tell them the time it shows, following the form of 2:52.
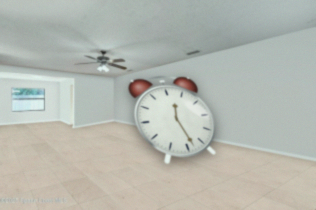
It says 12:28
